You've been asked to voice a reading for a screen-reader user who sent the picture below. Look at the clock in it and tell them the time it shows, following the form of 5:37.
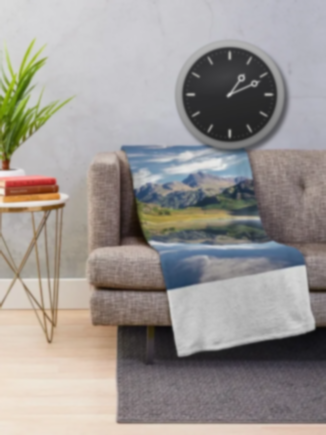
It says 1:11
